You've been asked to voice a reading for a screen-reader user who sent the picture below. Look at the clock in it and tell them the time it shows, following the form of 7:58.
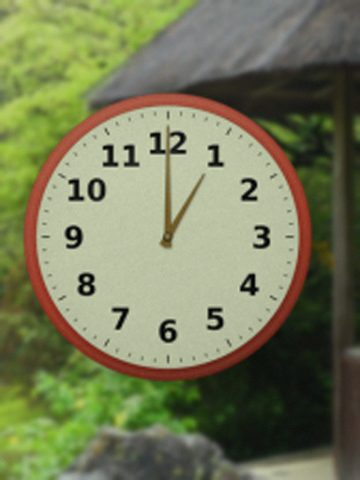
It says 1:00
